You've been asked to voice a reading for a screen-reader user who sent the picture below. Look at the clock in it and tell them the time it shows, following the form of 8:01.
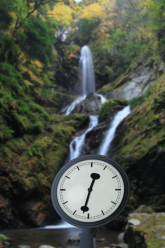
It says 12:32
